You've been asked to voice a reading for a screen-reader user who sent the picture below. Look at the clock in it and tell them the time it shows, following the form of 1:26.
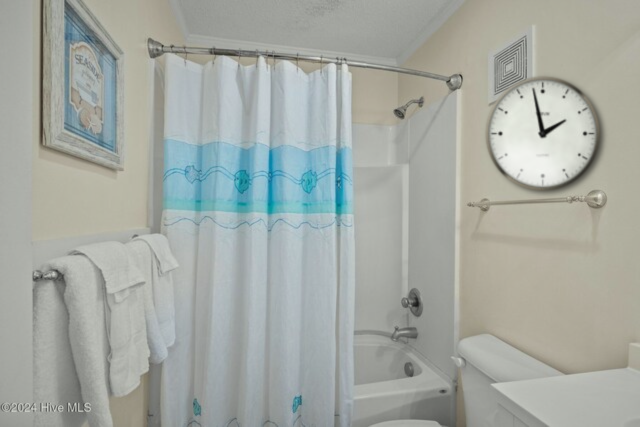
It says 1:58
